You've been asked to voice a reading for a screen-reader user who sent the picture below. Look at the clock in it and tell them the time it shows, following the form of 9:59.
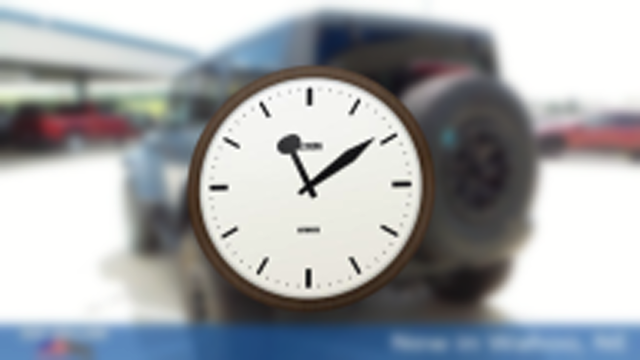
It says 11:09
